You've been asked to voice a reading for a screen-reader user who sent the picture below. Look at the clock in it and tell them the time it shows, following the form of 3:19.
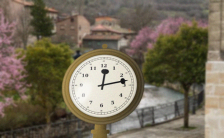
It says 12:13
